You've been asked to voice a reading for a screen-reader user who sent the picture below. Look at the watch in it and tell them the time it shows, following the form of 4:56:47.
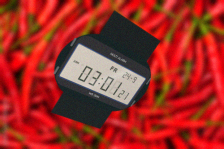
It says 3:01:21
